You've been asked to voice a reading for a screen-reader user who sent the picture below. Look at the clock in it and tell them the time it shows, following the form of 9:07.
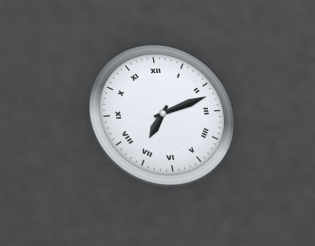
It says 7:12
